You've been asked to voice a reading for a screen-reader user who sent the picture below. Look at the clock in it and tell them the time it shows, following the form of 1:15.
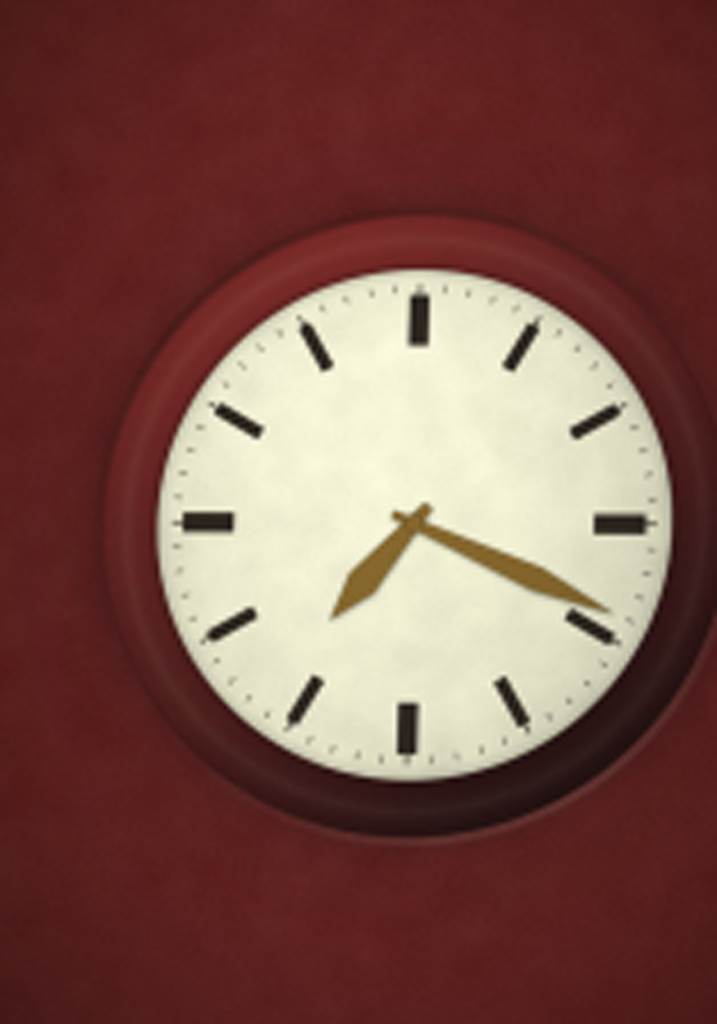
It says 7:19
